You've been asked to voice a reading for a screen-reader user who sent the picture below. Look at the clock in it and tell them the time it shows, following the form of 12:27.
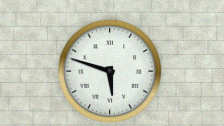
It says 5:48
